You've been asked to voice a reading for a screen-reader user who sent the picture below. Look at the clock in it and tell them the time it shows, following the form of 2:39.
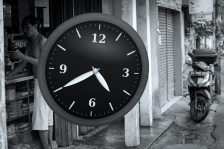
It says 4:40
